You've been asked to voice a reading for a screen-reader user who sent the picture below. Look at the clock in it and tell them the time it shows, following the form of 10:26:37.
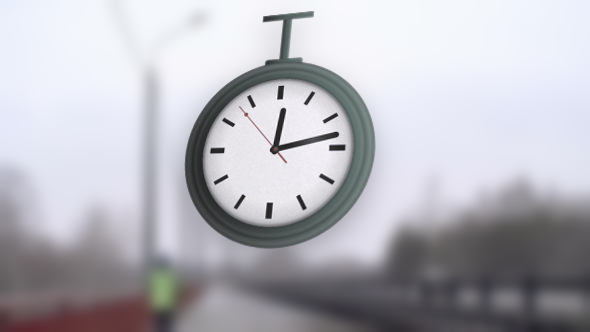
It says 12:12:53
